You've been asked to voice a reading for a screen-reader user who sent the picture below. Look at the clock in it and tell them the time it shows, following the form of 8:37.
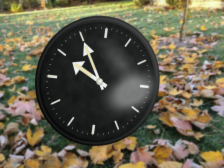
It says 9:55
